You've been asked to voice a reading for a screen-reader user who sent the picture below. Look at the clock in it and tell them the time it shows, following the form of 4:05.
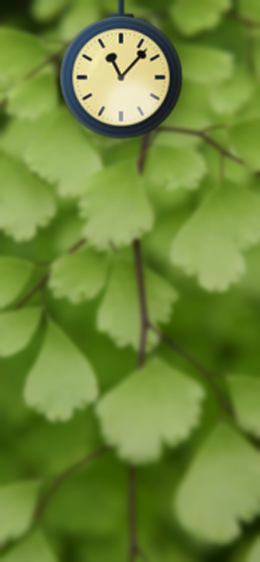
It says 11:07
